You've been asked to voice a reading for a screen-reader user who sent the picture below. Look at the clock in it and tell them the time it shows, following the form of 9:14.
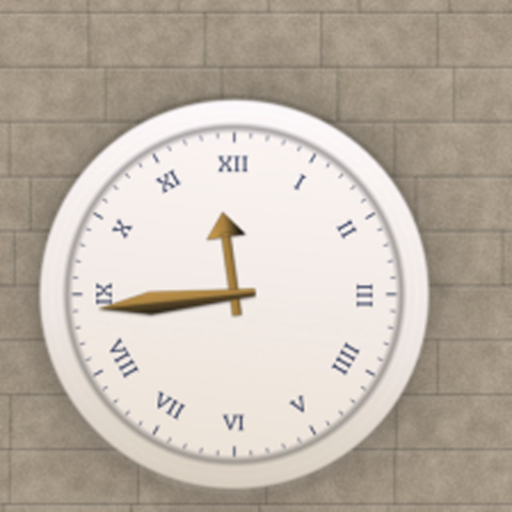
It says 11:44
